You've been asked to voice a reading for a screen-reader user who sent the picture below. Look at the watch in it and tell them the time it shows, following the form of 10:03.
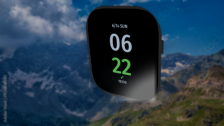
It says 6:22
